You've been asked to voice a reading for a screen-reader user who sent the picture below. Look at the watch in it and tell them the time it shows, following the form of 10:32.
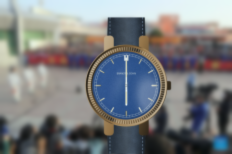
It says 6:00
